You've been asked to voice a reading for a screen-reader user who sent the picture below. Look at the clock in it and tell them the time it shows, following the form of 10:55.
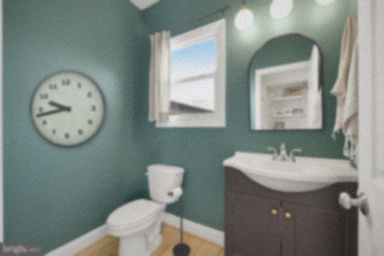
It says 9:43
